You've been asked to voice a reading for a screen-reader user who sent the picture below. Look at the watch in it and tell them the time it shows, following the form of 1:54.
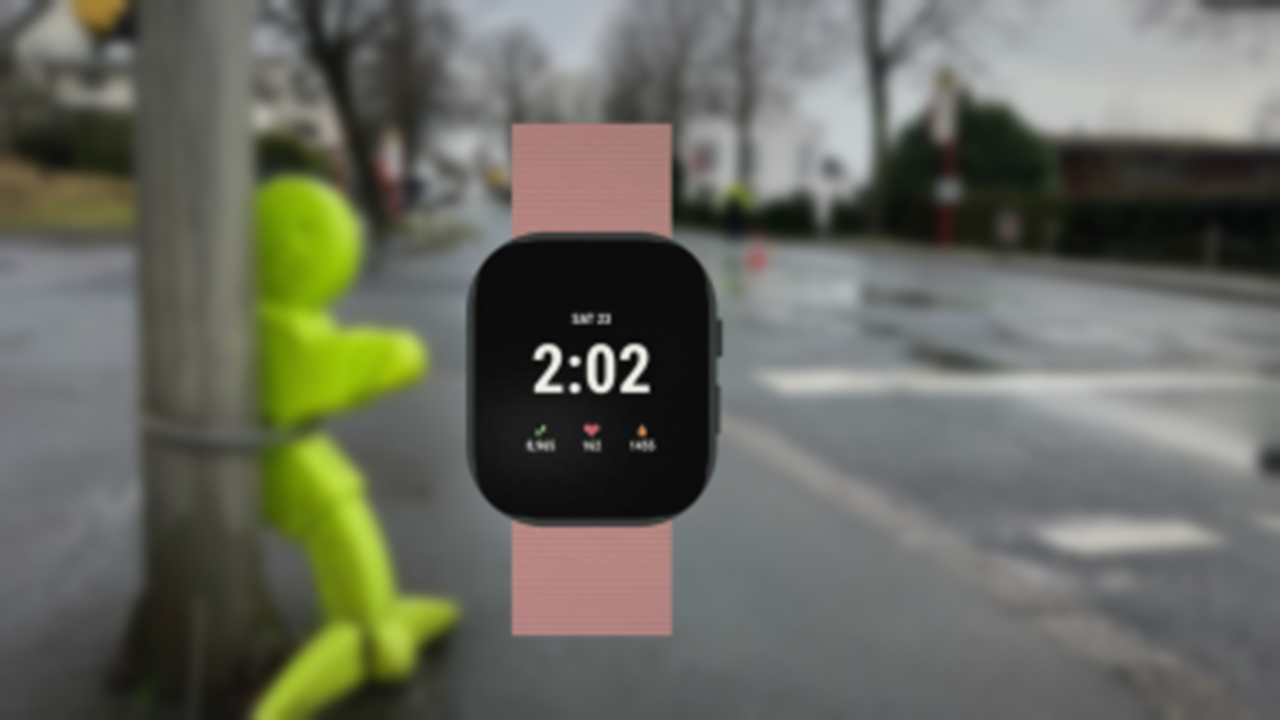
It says 2:02
